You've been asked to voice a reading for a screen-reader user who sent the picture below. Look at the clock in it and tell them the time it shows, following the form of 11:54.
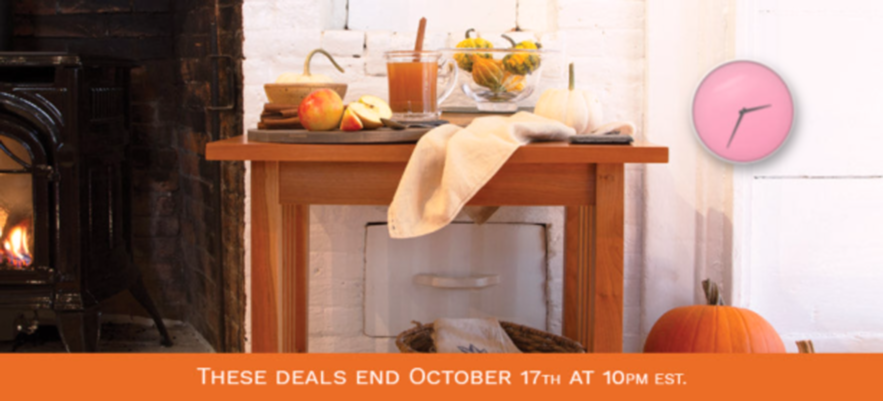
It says 2:34
